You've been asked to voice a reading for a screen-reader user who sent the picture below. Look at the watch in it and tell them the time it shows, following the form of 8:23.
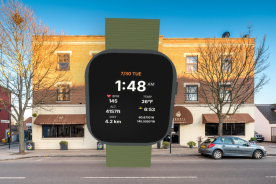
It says 1:48
